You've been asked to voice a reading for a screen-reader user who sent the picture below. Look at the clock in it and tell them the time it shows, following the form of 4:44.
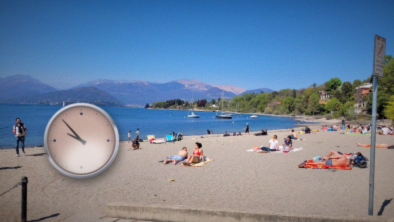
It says 9:53
